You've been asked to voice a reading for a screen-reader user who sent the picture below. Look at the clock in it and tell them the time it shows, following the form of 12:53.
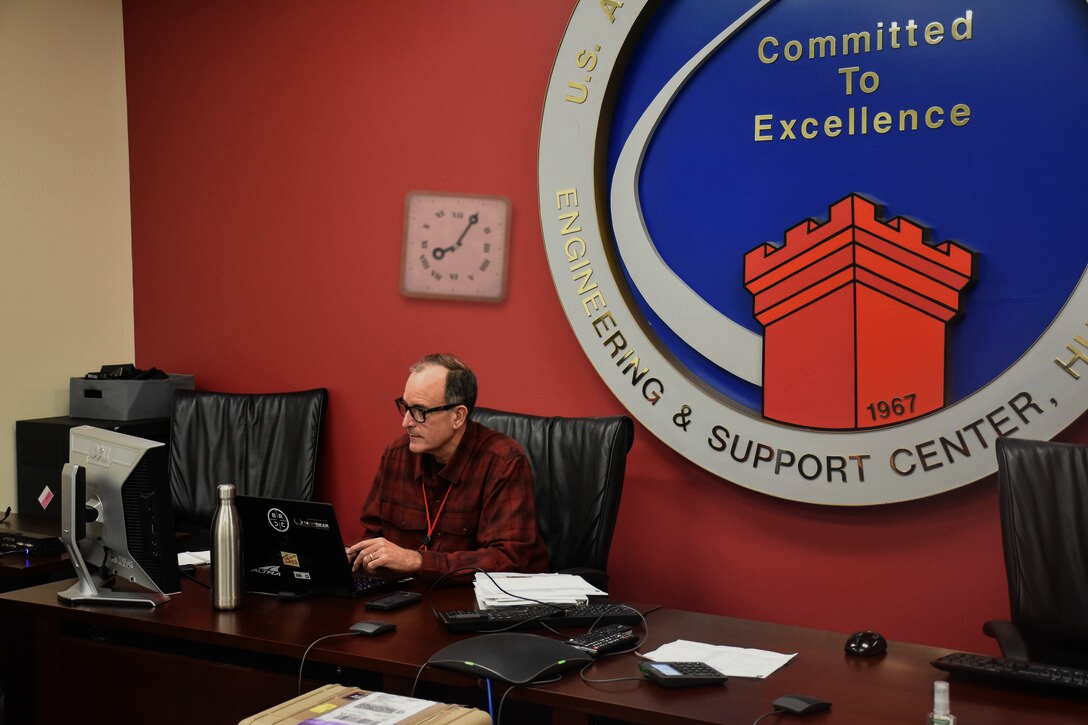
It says 8:05
